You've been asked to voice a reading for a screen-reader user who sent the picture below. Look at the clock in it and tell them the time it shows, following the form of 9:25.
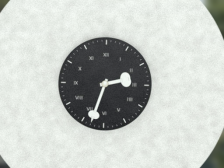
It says 2:33
